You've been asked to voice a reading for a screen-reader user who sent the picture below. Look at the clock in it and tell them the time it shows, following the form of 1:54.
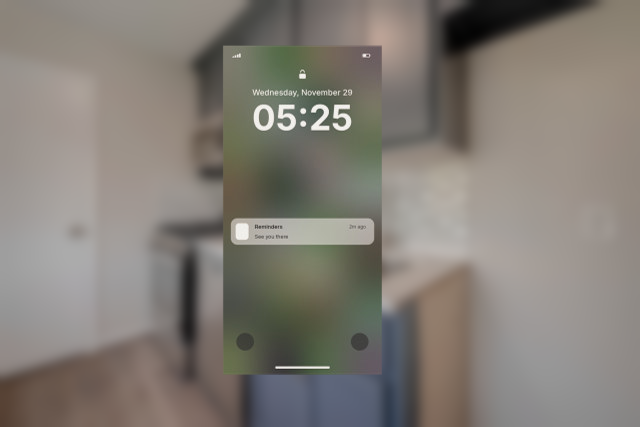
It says 5:25
